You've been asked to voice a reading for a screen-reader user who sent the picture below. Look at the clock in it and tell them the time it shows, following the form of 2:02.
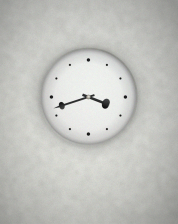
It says 3:42
